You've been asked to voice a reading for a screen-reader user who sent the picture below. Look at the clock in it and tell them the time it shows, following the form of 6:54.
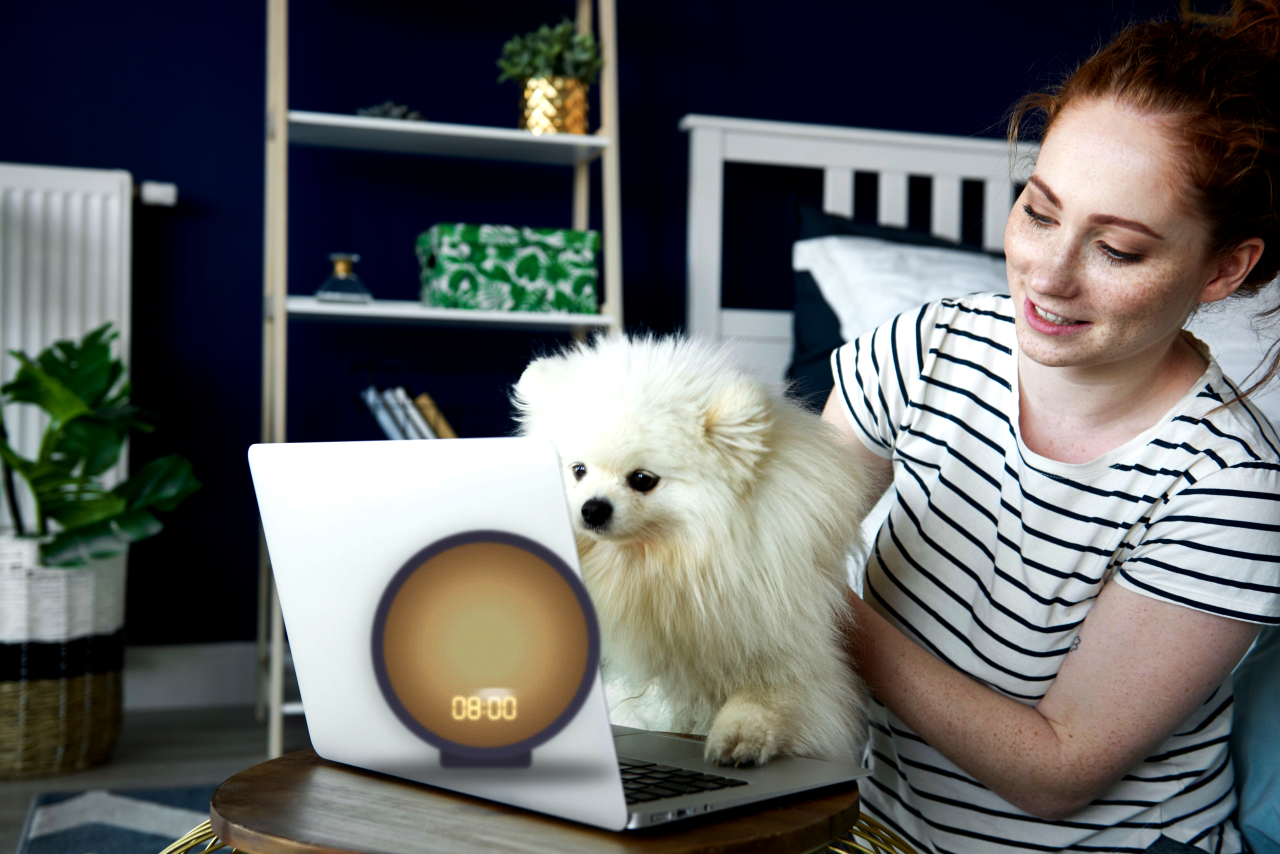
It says 8:00
